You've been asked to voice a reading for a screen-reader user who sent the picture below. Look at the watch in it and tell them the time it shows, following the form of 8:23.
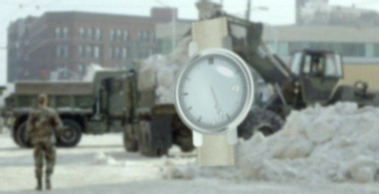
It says 5:27
